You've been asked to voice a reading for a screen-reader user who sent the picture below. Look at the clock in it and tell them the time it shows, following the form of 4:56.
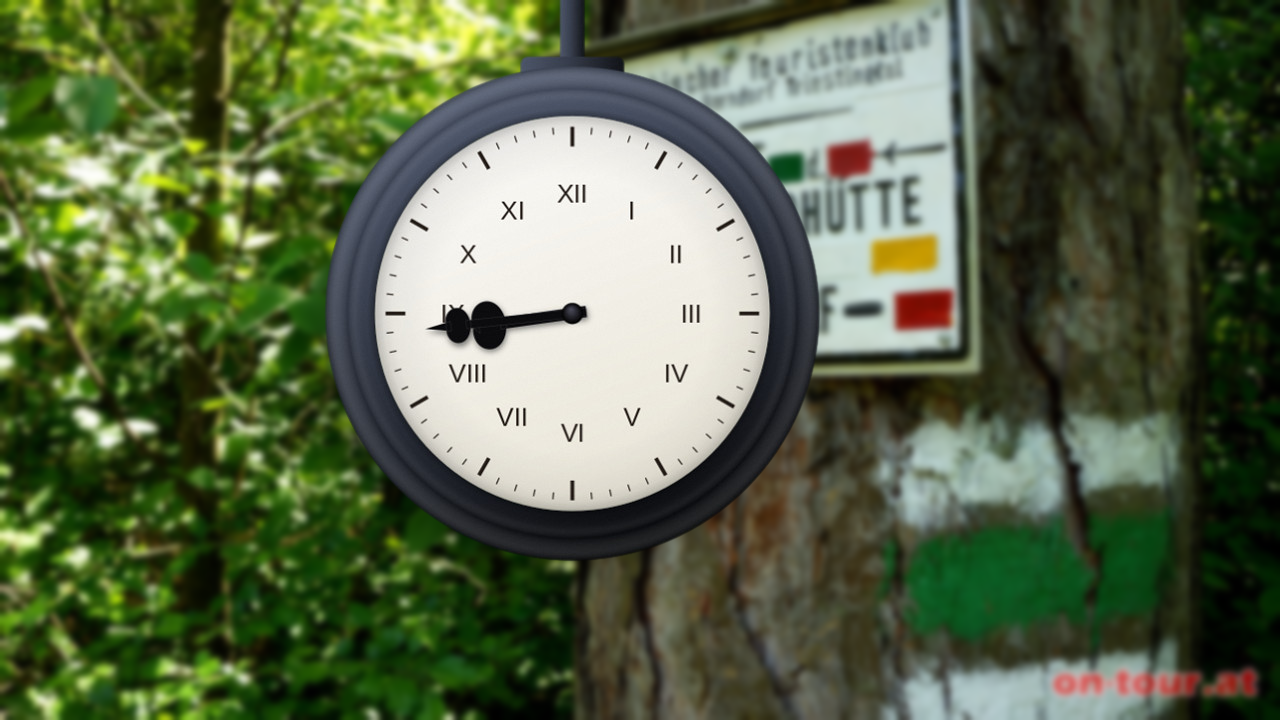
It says 8:44
